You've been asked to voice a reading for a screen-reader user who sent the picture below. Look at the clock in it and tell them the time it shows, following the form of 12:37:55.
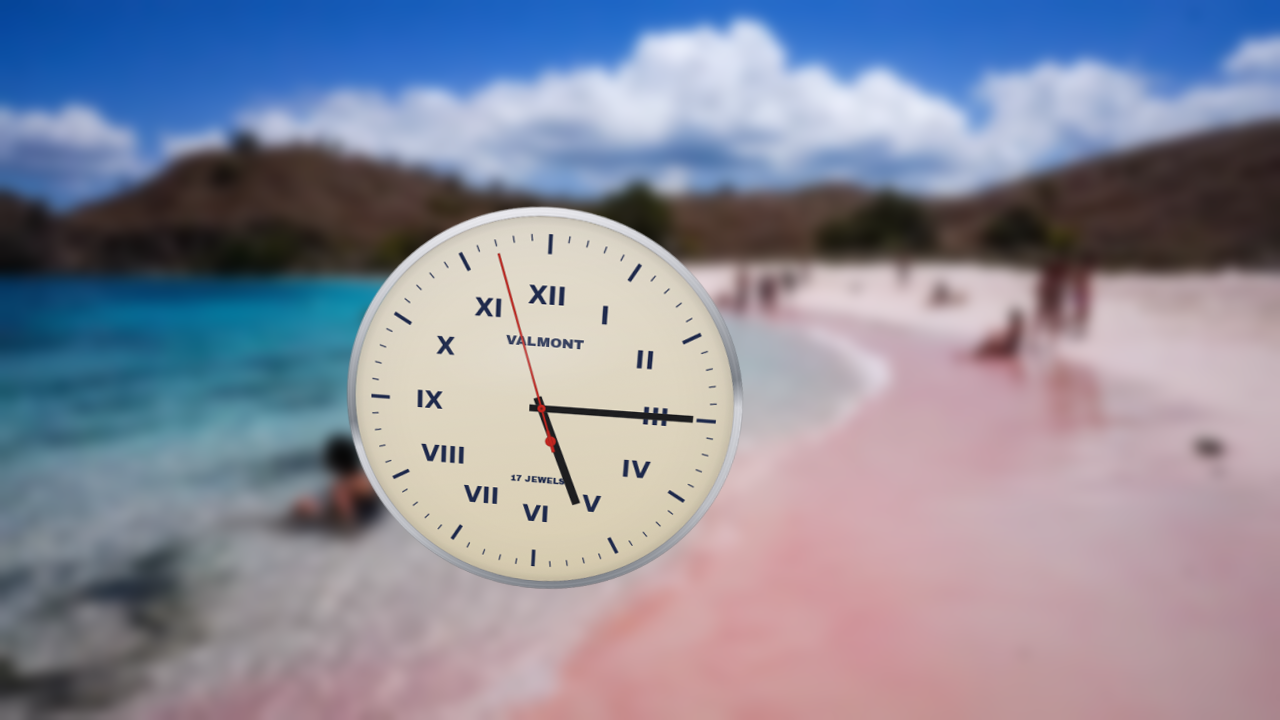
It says 5:14:57
